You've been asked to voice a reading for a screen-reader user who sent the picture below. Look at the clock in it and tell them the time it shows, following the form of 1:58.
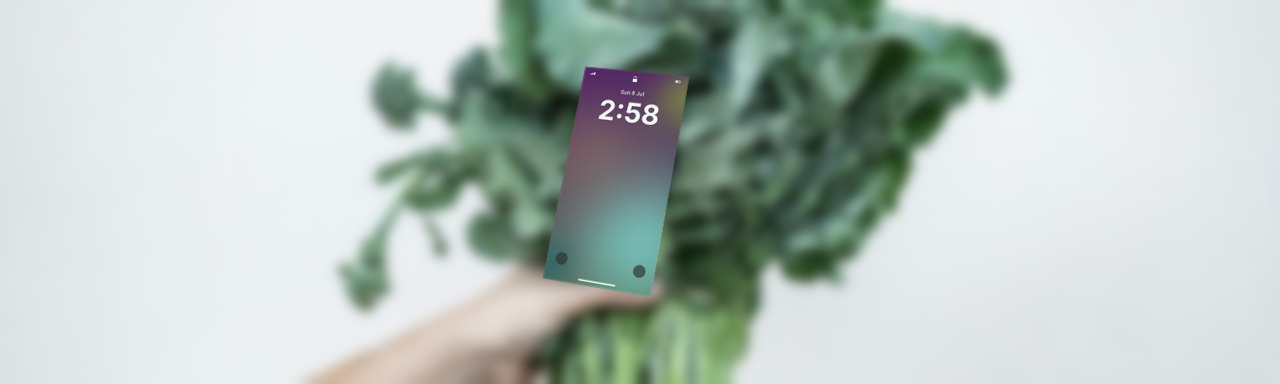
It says 2:58
